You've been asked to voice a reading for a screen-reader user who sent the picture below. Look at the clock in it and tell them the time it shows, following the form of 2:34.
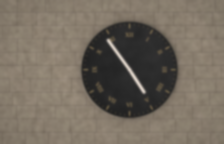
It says 4:54
